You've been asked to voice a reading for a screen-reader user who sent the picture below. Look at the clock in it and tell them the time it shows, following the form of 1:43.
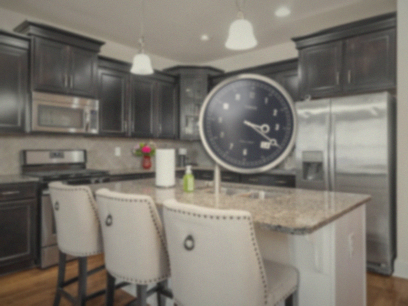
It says 3:20
